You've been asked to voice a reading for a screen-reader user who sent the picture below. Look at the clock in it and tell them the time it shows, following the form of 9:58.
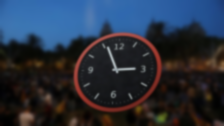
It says 2:56
